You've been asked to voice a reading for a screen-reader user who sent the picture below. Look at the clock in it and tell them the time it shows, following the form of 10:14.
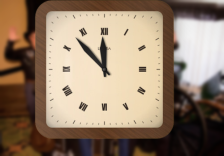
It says 11:53
